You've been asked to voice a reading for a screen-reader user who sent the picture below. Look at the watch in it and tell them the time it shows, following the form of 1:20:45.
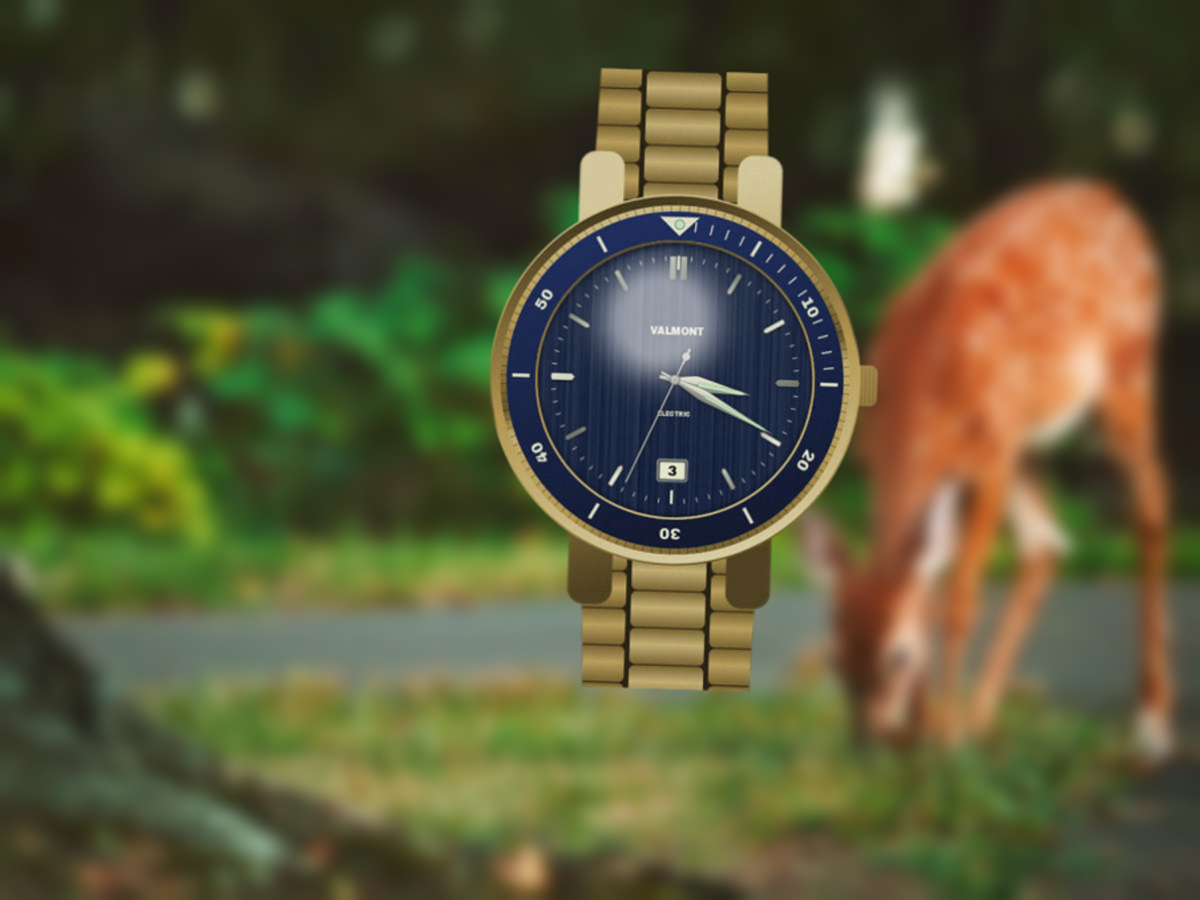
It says 3:19:34
